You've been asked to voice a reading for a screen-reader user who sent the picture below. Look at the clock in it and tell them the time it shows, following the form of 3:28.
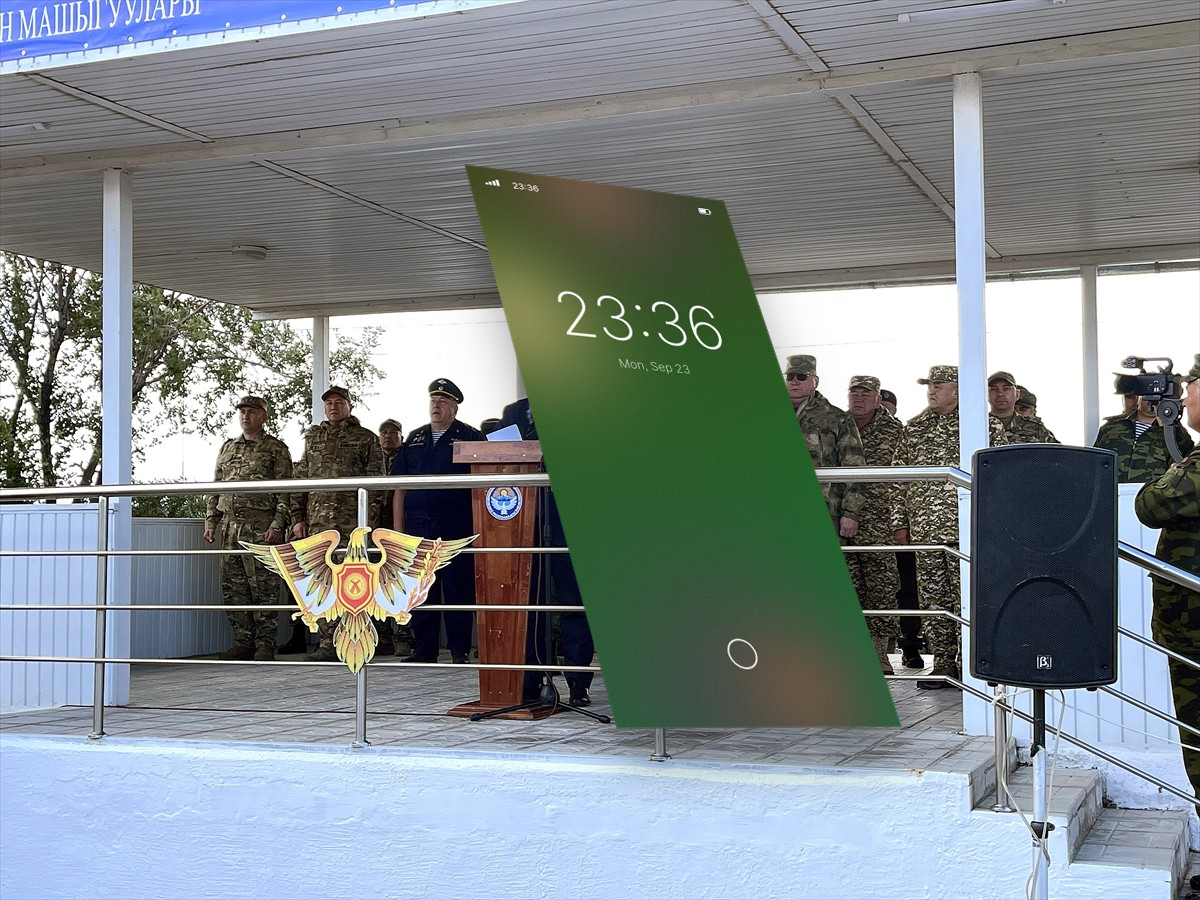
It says 23:36
